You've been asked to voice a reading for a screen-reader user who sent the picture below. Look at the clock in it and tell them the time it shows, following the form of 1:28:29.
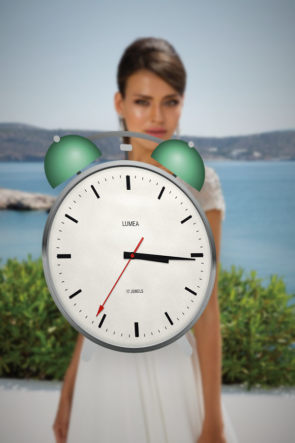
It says 3:15:36
